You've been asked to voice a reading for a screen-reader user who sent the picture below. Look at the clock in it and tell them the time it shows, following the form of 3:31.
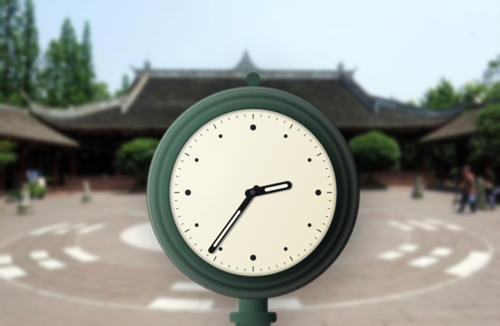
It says 2:36
